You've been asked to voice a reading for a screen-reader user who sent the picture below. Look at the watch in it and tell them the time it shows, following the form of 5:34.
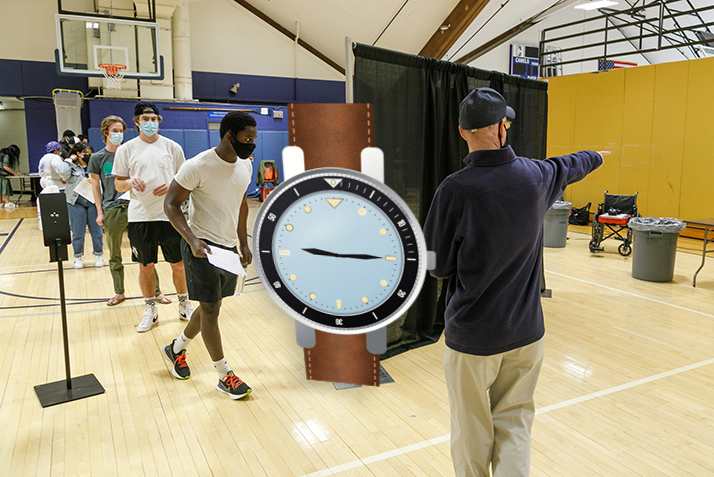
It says 9:15
